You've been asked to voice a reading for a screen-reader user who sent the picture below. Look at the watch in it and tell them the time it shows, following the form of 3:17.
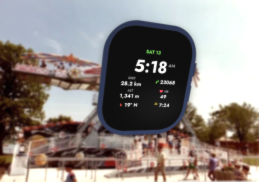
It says 5:18
